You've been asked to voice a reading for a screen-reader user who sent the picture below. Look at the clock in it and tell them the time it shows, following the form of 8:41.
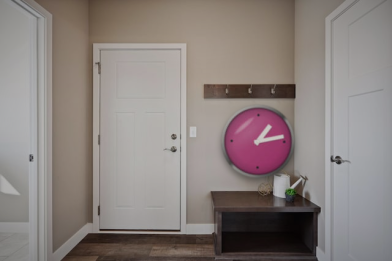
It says 1:13
